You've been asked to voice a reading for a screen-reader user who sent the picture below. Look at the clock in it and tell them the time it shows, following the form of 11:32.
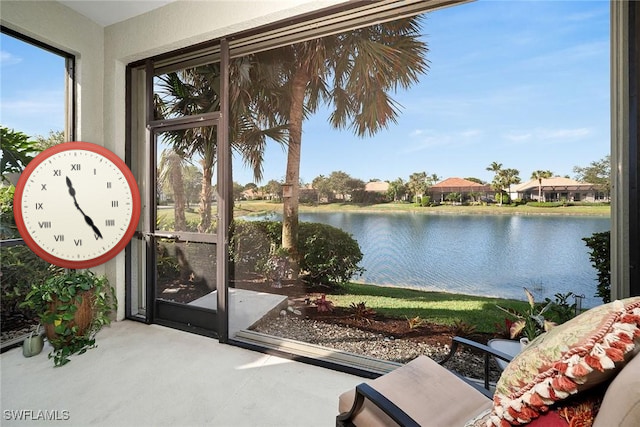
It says 11:24
